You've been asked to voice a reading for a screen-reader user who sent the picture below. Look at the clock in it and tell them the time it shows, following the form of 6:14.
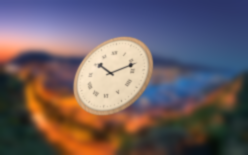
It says 10:12
